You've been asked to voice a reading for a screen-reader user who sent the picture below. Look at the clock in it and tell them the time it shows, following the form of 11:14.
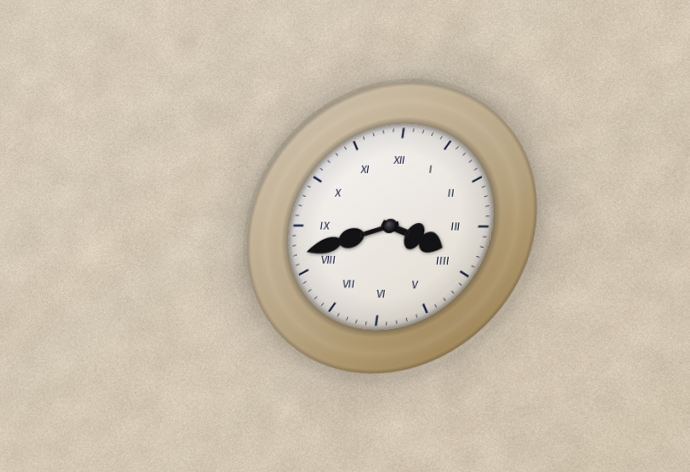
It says 3:42
